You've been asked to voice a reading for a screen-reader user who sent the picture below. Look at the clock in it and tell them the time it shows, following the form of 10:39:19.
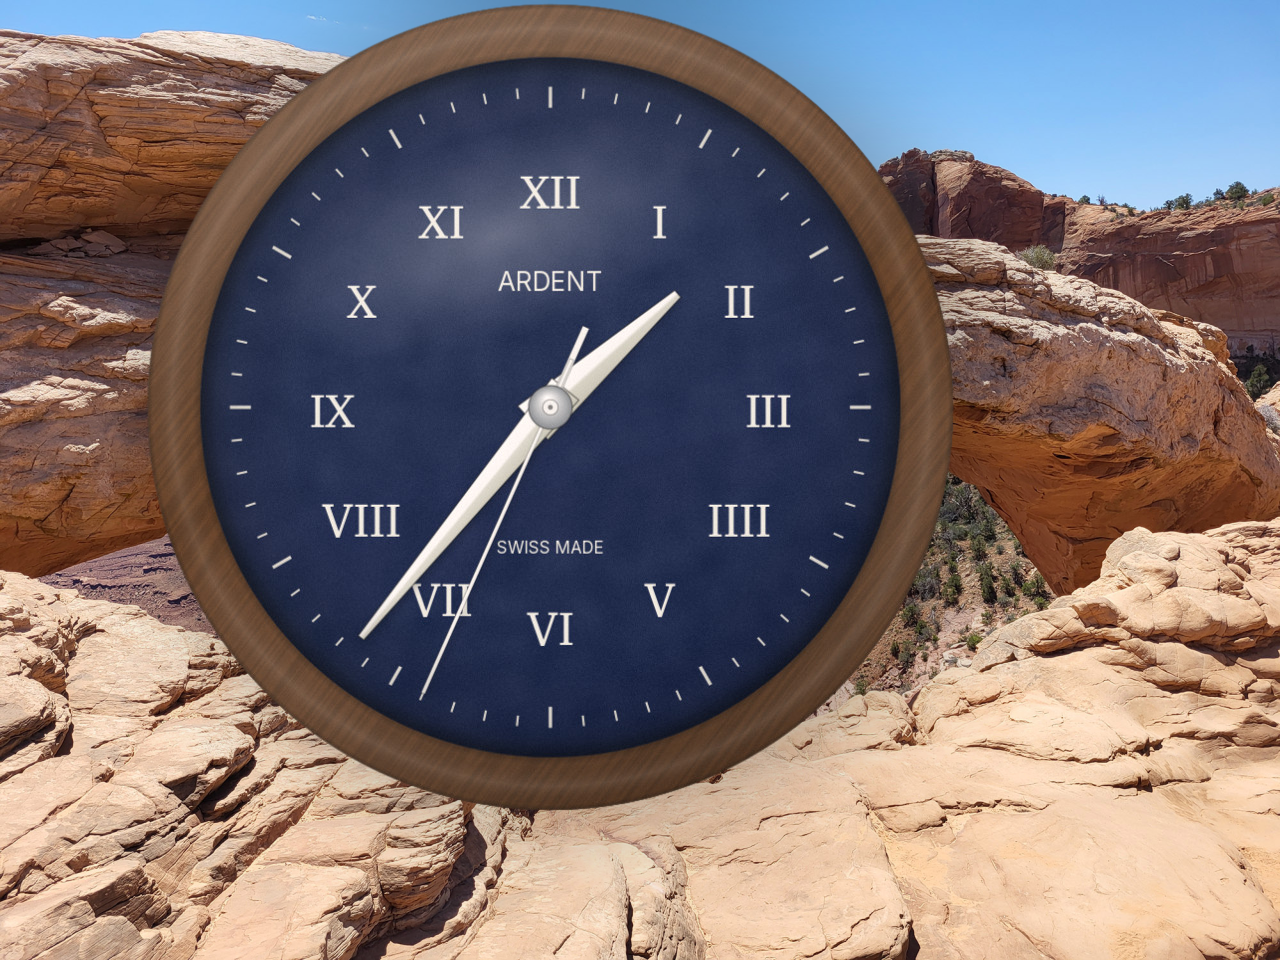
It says 1:36:34
